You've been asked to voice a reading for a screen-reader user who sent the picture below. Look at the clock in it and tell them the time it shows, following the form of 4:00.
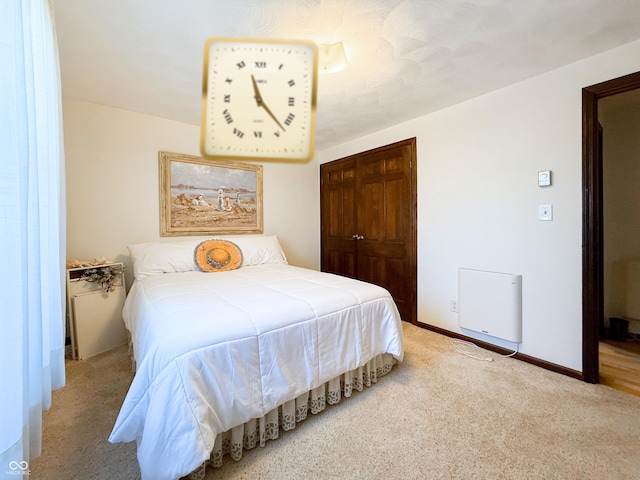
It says 11:23
